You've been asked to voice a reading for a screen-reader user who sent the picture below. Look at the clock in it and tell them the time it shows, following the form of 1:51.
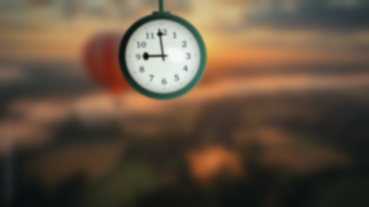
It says 8:59
